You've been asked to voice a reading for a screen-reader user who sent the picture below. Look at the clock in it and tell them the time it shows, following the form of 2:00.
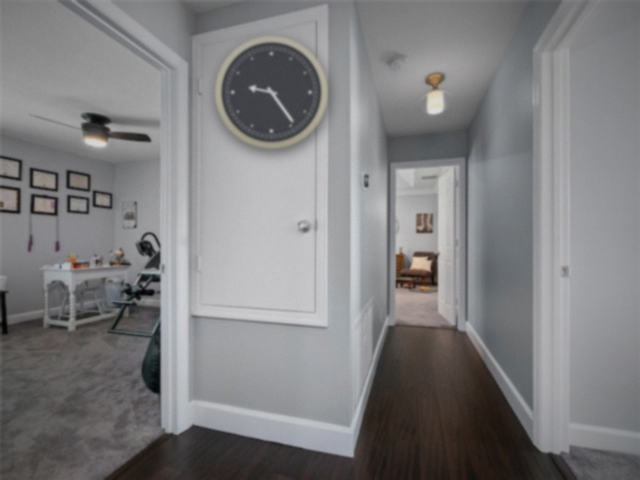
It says 9:24
